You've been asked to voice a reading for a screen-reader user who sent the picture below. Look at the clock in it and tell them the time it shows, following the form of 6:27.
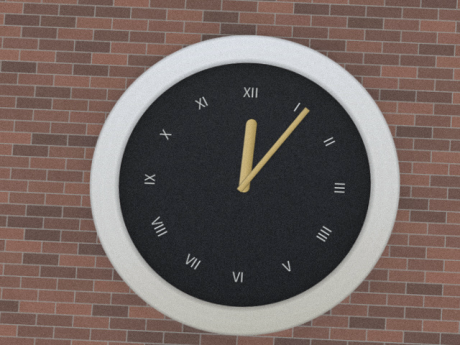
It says 12:06
